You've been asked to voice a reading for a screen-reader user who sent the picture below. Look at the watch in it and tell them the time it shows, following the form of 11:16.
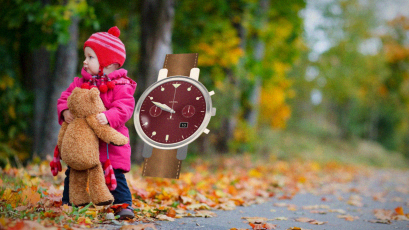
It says 9:49
